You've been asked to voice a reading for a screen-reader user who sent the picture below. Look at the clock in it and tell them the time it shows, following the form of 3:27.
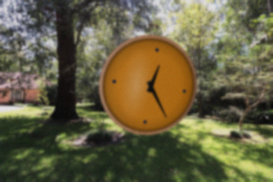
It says 12:24
